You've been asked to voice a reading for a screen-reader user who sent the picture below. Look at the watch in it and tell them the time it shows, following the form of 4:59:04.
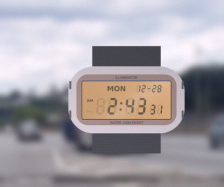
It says 2:43:31
